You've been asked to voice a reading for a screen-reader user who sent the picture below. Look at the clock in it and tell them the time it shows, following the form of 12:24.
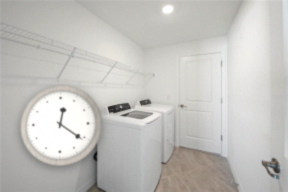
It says 12:21
